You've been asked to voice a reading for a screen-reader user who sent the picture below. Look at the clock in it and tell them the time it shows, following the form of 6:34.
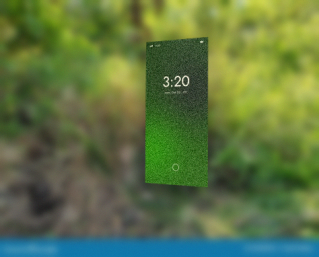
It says 3:20
